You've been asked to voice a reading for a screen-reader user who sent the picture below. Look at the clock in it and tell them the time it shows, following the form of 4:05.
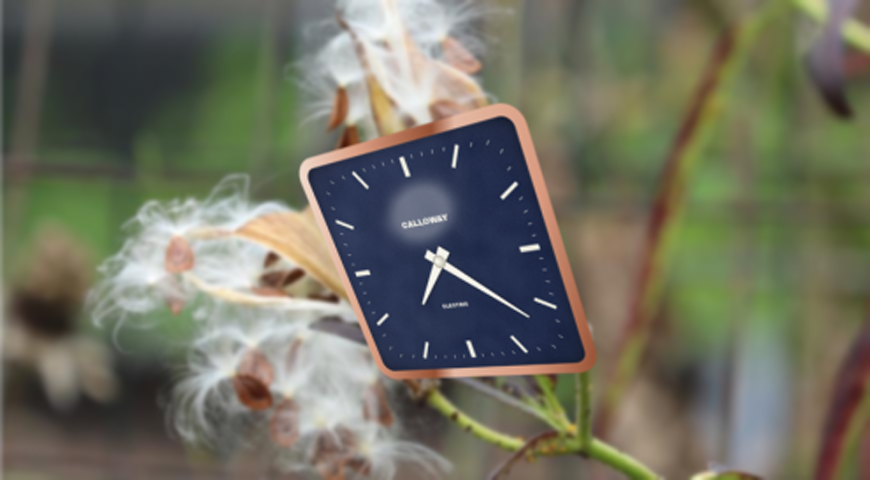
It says 7:22
